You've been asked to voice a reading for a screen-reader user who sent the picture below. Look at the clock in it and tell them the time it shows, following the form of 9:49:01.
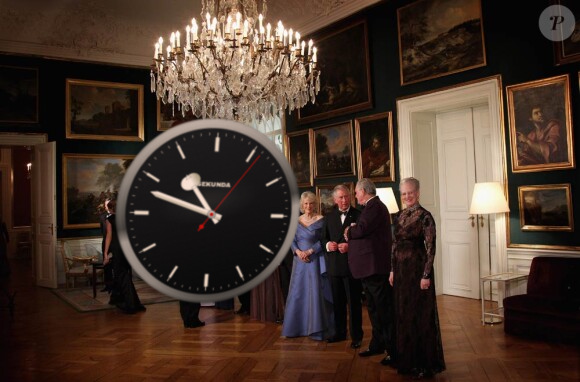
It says 10:48:06
